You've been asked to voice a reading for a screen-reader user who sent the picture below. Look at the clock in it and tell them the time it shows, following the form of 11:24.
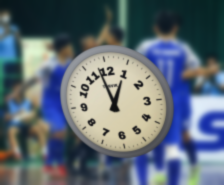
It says 12:58
